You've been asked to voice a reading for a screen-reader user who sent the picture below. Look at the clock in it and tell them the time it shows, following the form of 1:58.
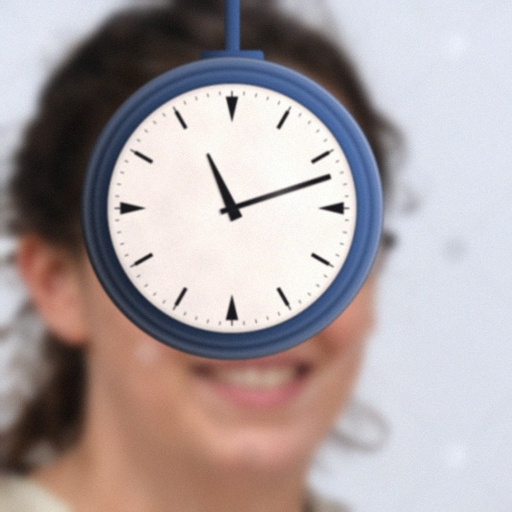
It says 11:12
